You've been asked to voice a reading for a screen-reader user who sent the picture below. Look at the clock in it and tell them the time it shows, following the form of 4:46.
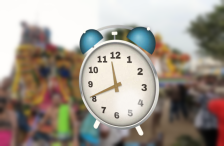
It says 11:41
